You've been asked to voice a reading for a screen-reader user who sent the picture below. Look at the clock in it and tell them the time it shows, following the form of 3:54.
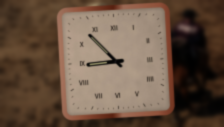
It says 8:53
